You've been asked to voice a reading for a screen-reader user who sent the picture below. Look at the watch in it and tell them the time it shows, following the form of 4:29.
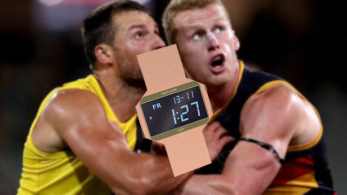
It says 1:27
